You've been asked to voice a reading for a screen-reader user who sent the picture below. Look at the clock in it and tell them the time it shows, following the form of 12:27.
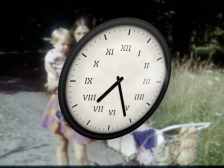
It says 7:26
